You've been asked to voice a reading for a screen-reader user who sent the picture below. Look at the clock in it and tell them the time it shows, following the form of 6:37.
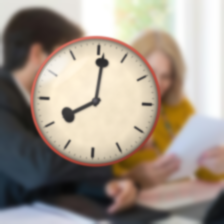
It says 8:01
